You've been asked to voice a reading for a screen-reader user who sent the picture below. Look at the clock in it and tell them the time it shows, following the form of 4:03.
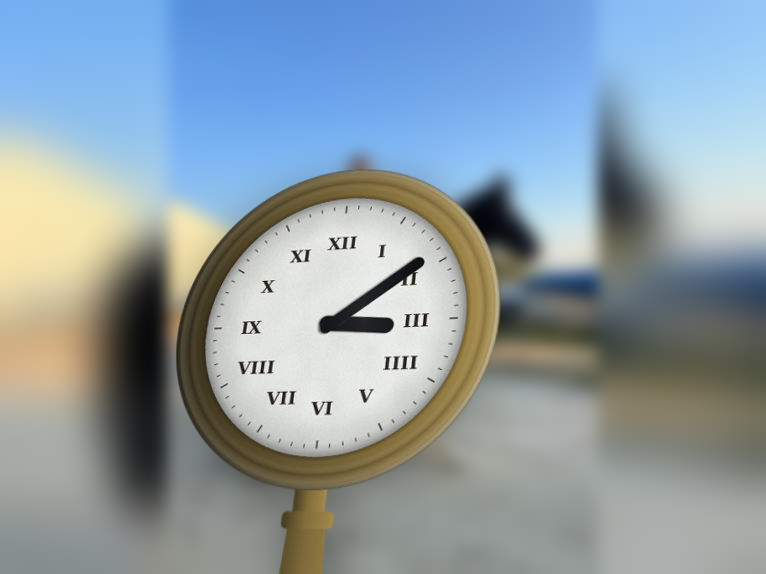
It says 3:09
